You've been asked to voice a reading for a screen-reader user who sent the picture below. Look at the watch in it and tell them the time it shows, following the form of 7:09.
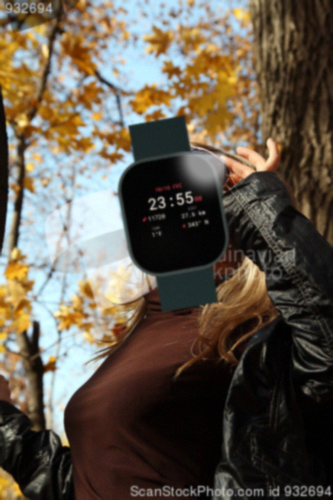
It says 23:55
